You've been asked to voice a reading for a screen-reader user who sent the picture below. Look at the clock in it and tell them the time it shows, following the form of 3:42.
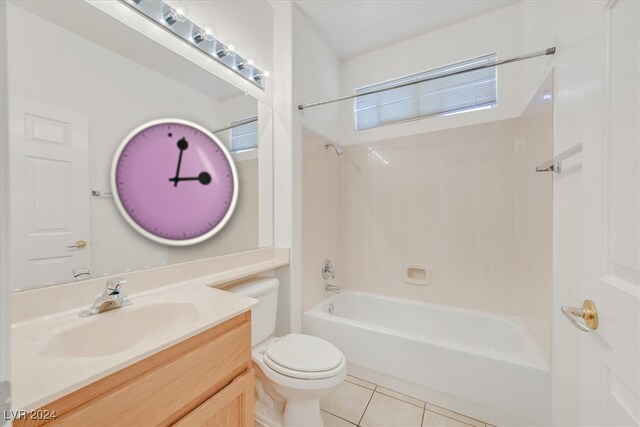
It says 3:03
